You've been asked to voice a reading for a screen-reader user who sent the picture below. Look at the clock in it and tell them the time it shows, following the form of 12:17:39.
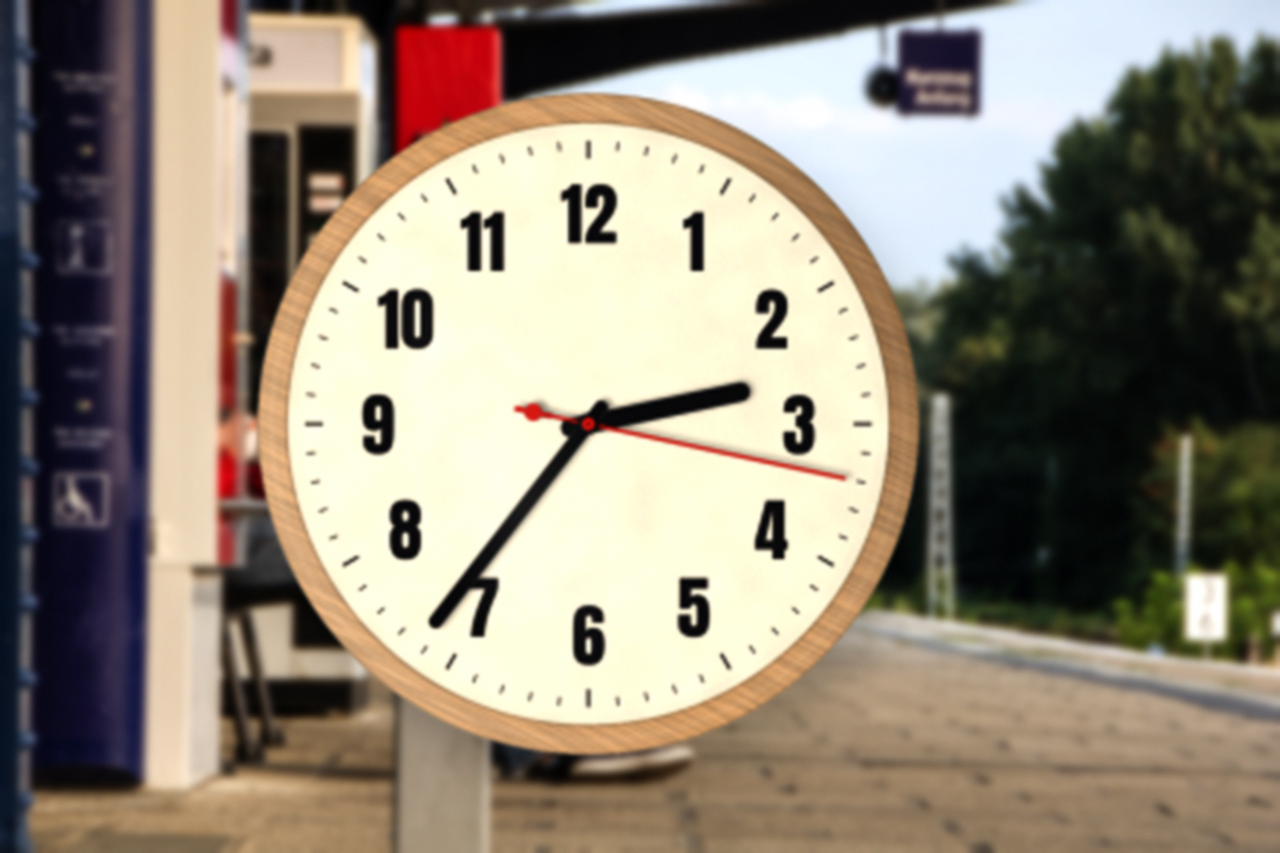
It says 2:36:17
